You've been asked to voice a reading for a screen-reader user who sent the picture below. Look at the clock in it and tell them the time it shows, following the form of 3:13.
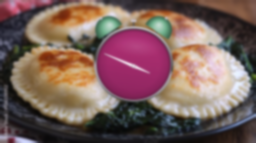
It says 3:49
